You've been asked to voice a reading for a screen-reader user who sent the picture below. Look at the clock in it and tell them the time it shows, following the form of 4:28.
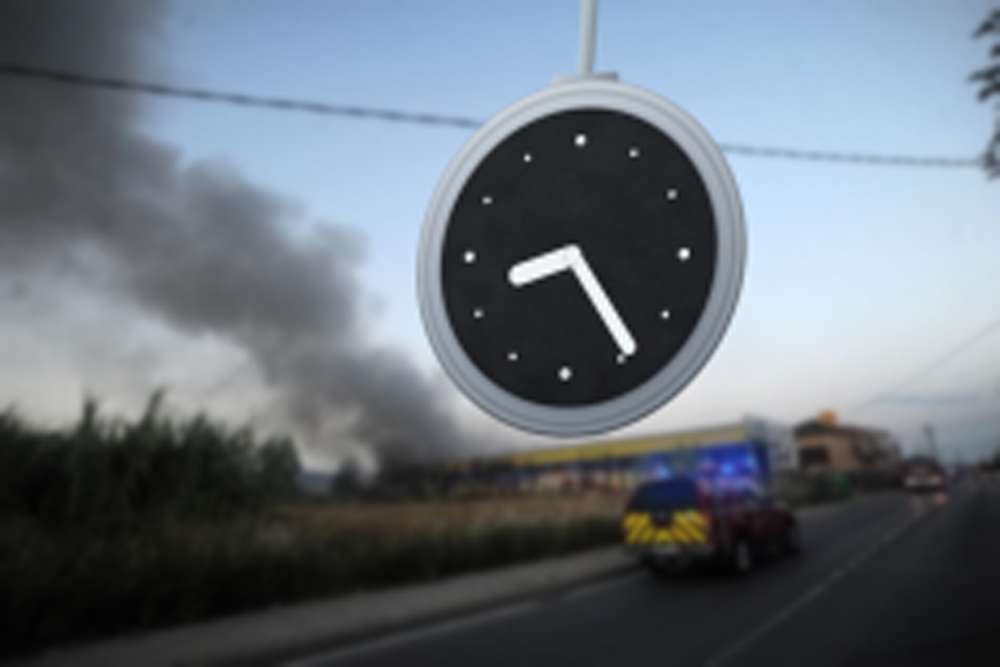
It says 8:24
